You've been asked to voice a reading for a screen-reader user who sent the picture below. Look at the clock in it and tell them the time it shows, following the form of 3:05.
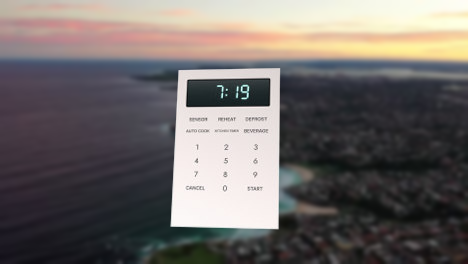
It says 7:19
